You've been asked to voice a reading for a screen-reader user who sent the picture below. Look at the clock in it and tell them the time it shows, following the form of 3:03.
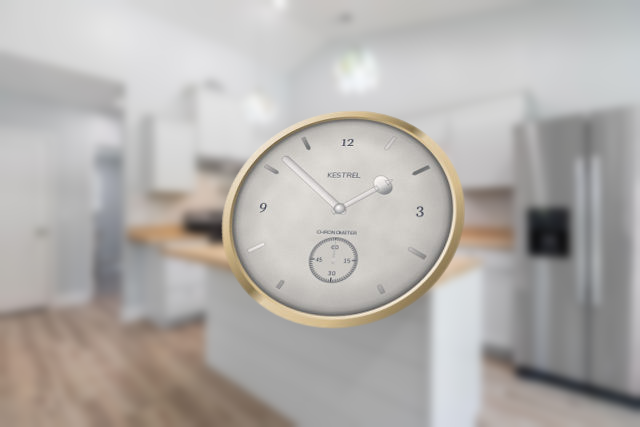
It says 1:52
